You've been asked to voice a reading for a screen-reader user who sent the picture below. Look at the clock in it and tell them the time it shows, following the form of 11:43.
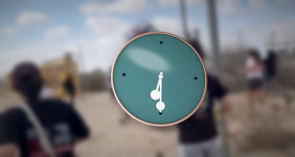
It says 6:30
